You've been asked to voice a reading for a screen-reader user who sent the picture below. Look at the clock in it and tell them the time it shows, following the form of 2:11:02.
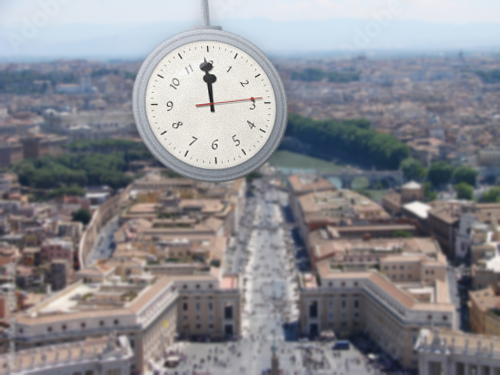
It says 11:59:14
